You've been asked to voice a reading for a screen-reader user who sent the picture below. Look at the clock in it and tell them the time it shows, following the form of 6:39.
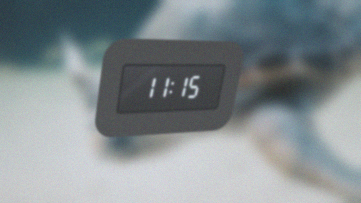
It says 11:15
